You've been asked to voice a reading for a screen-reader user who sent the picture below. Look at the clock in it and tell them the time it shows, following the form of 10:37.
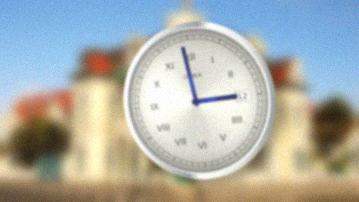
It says 2:59
